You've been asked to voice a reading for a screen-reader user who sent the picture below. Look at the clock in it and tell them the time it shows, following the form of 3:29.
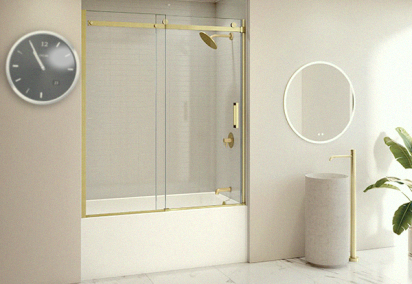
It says 10:55
